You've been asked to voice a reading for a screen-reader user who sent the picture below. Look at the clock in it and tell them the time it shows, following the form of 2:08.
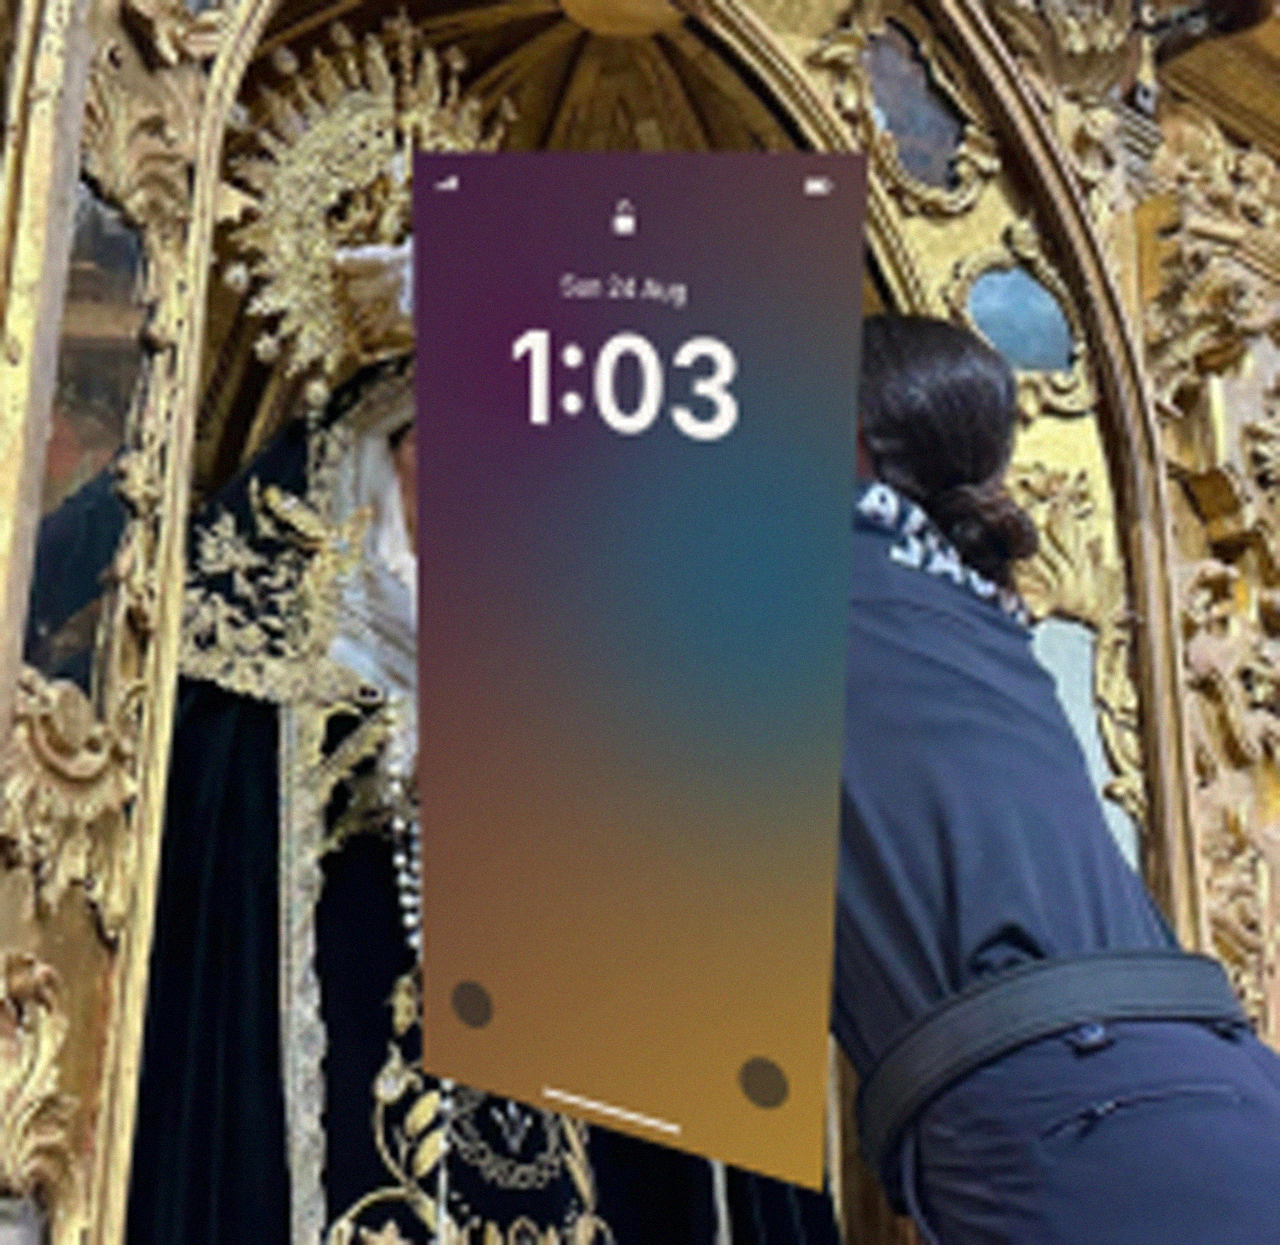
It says 1:03
